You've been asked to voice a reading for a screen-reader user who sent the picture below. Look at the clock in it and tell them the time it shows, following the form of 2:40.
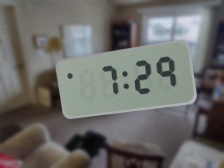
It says 7:29
